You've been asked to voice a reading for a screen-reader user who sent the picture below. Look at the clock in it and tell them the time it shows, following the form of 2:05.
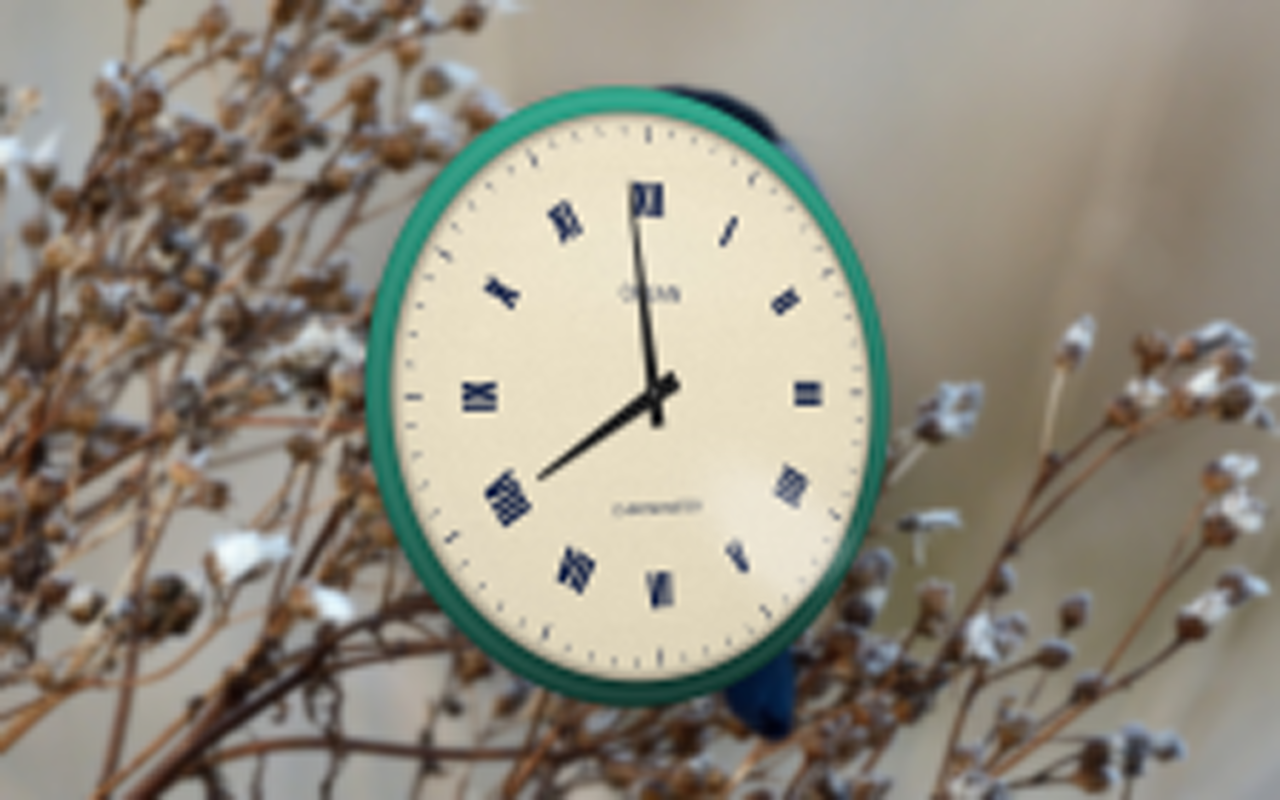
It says 7:59
